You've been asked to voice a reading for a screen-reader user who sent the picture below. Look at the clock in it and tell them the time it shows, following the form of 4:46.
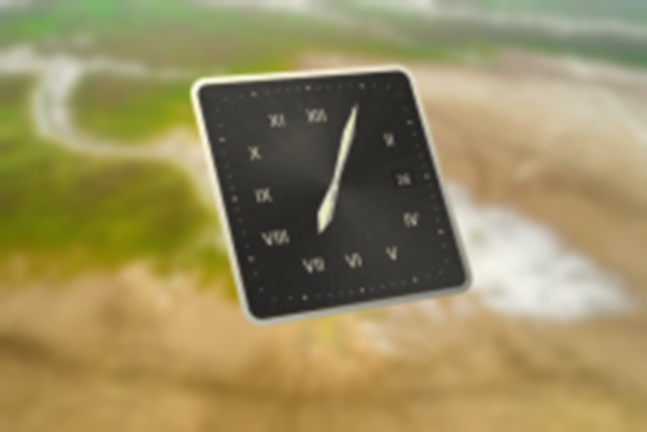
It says 7:05
